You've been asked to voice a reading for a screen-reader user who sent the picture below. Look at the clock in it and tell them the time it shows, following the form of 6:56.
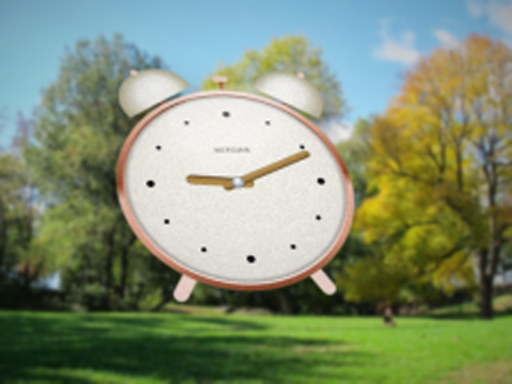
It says 9:11
